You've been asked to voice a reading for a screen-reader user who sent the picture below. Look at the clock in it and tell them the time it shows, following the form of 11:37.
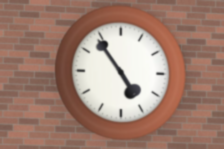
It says 4:54
